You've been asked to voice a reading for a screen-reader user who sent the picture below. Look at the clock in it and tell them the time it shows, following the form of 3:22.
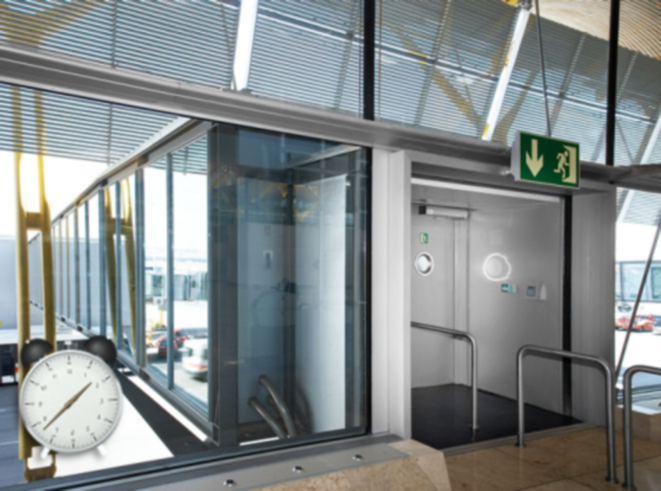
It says 1:38
